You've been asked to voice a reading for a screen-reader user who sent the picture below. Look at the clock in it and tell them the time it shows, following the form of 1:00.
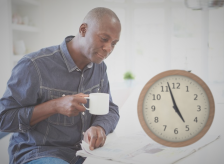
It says 4:57
